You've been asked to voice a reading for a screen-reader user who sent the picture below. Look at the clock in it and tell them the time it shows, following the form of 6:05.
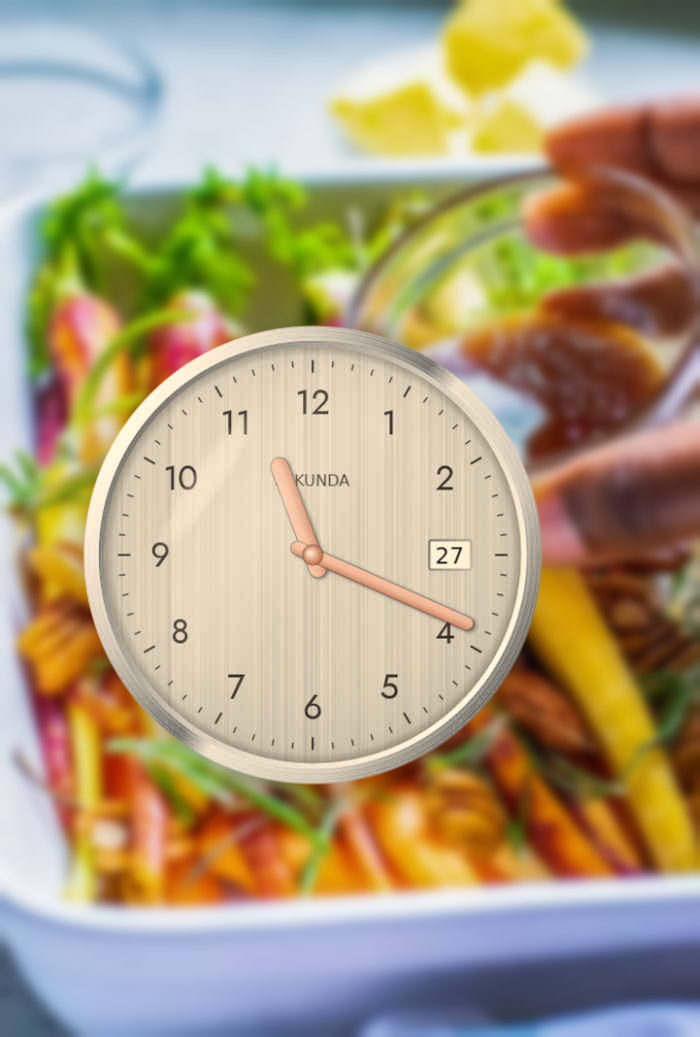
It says 11:19
